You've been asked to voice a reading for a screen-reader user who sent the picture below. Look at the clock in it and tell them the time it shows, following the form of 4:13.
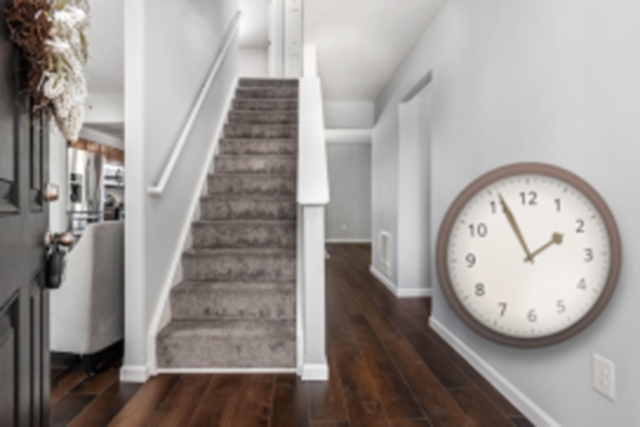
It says 1:56
